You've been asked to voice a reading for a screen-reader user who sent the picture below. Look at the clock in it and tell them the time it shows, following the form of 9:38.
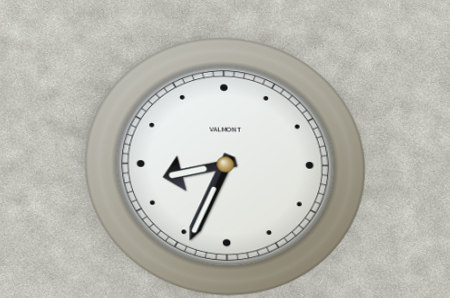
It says 8:34
